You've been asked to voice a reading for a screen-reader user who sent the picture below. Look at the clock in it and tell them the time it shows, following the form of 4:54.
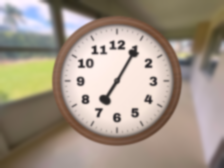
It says 7:05
